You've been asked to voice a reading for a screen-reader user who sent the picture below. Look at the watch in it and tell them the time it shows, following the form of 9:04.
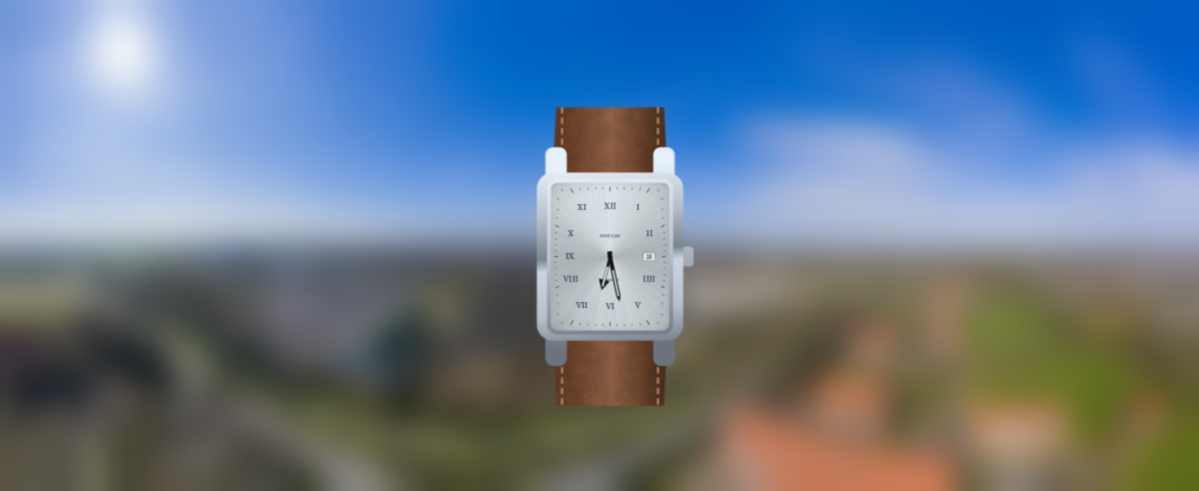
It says 6:28
